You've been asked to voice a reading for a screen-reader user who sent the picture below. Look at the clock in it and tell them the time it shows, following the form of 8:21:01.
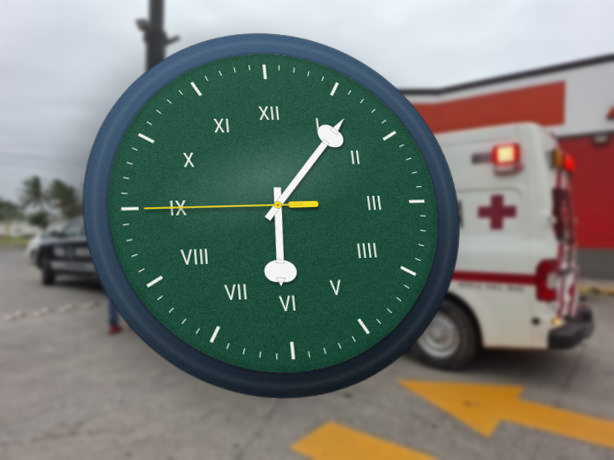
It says 6:06:45
